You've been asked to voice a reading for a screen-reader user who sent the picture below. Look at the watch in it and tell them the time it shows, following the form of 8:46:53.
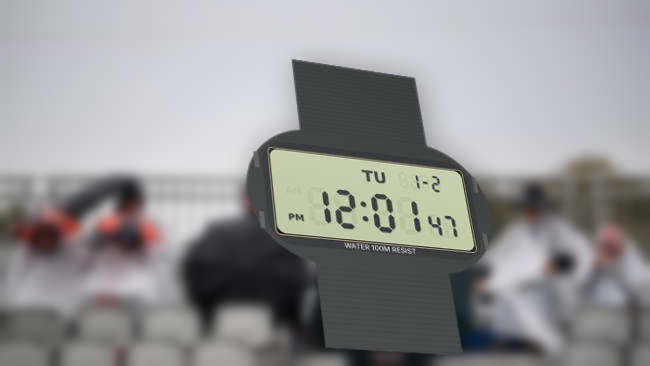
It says 12:01:47
